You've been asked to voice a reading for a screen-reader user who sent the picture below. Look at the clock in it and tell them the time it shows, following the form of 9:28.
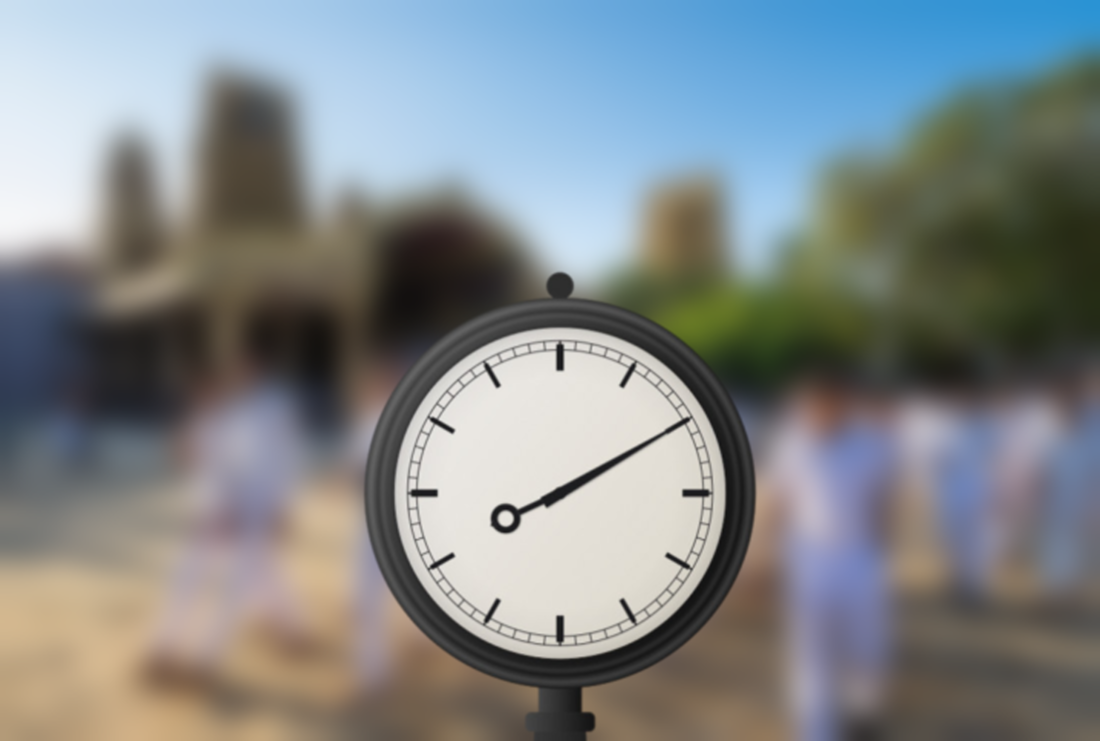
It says 8:10
